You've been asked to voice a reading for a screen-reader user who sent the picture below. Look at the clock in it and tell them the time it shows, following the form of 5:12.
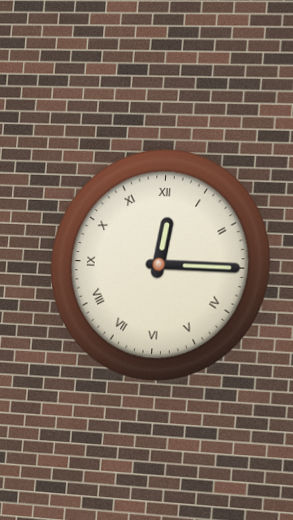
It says 12:15
